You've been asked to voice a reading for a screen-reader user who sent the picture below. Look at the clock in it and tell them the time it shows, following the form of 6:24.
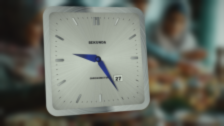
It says 9:25
